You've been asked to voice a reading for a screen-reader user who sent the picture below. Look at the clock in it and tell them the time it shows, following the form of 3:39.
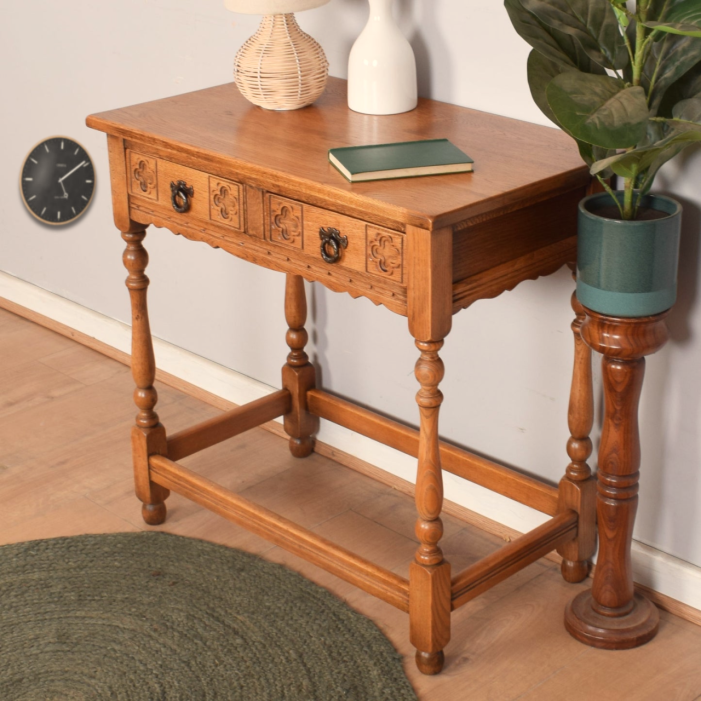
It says 5:09
